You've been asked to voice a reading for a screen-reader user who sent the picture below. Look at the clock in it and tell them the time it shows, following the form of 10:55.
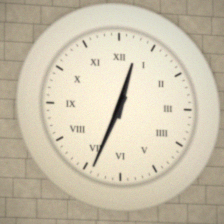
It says 12:34
